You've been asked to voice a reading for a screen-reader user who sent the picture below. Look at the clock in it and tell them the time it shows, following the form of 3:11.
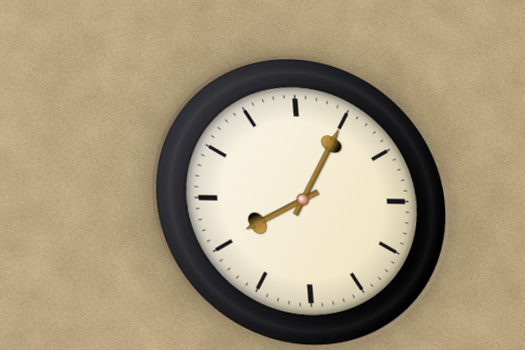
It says 8:05
